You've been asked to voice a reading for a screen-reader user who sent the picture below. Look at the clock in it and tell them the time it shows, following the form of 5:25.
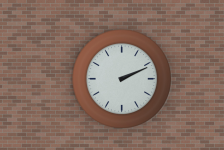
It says 2:11
